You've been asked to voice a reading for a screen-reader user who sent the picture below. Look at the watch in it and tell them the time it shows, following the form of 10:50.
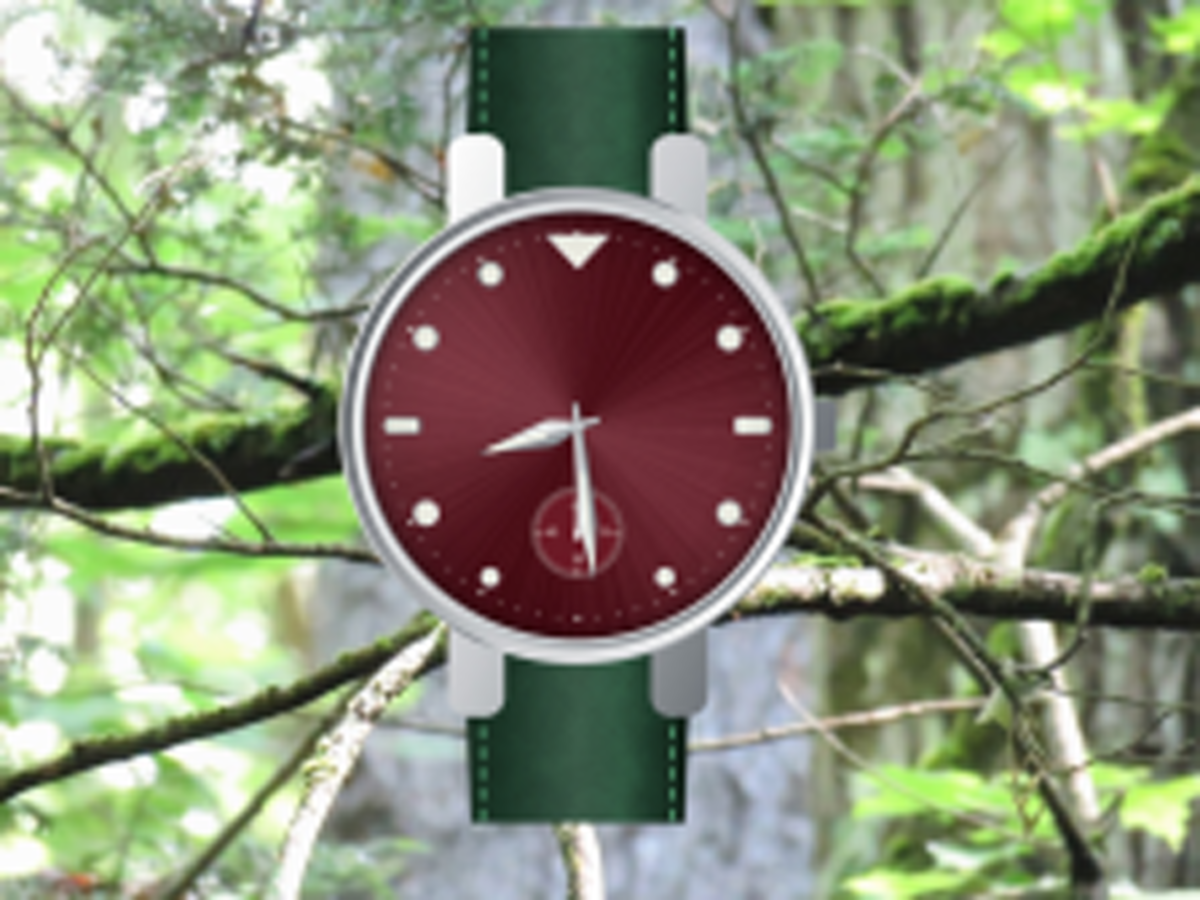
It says 8:29
